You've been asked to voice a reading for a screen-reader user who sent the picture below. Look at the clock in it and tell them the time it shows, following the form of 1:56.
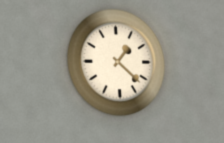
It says 1:22
